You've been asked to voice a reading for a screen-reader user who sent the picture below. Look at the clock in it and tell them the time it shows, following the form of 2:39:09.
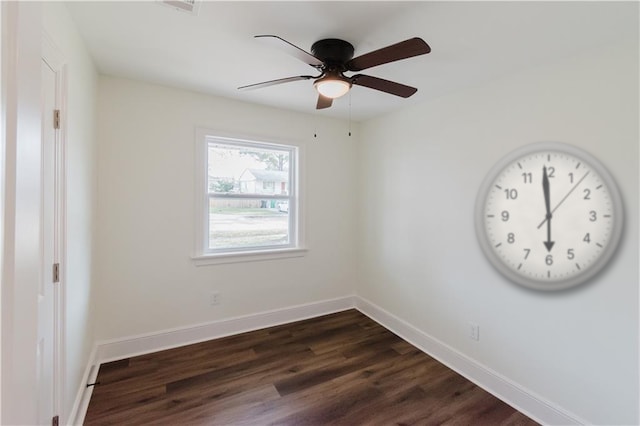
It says 5:59:07
